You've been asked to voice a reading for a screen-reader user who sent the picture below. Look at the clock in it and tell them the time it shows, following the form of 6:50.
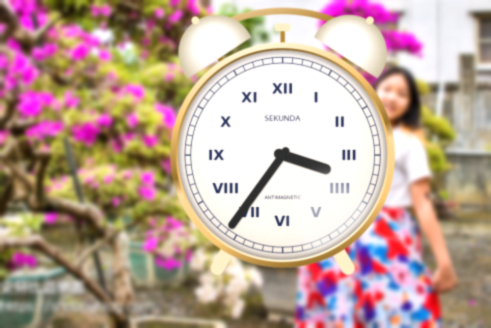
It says 3:36
